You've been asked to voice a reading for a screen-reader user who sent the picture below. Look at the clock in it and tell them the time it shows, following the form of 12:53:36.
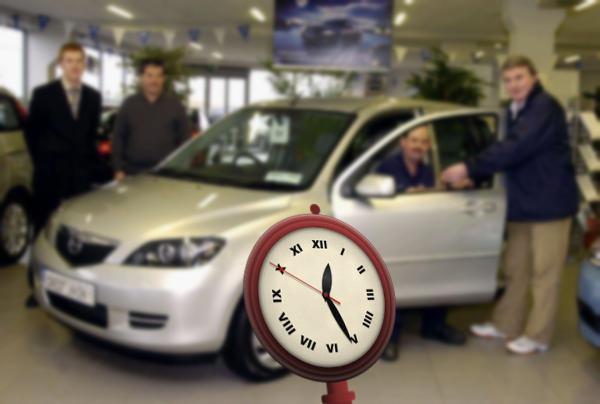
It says 12:25:50
